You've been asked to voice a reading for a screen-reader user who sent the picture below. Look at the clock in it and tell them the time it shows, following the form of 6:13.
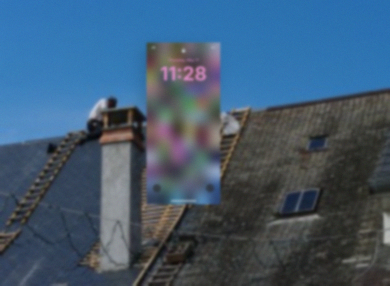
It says 11:28
